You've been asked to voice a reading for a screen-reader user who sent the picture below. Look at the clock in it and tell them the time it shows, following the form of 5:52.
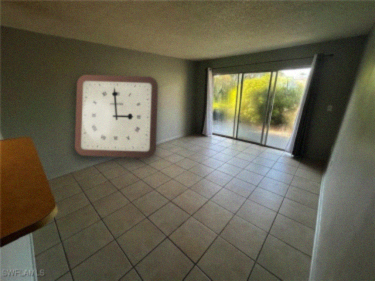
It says 2:59
